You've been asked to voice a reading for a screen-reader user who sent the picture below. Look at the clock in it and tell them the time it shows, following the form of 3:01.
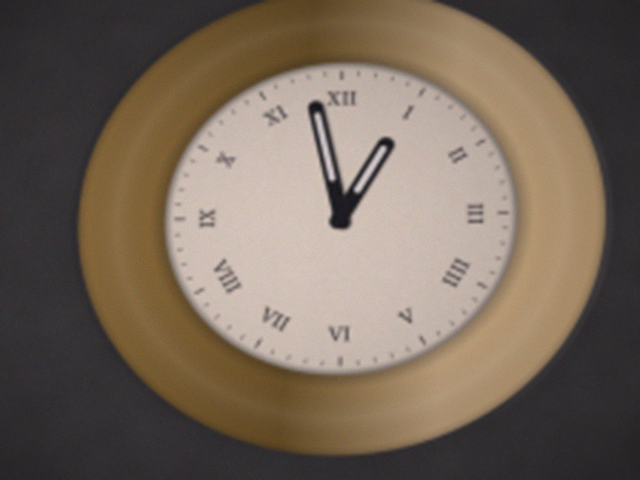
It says 12:58
